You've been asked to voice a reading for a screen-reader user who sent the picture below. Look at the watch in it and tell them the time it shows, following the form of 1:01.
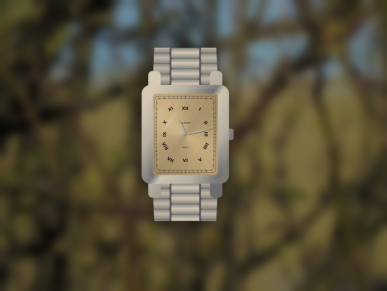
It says 11:13
